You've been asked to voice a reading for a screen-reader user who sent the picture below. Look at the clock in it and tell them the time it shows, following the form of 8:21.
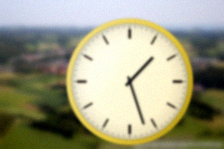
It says 1:27
